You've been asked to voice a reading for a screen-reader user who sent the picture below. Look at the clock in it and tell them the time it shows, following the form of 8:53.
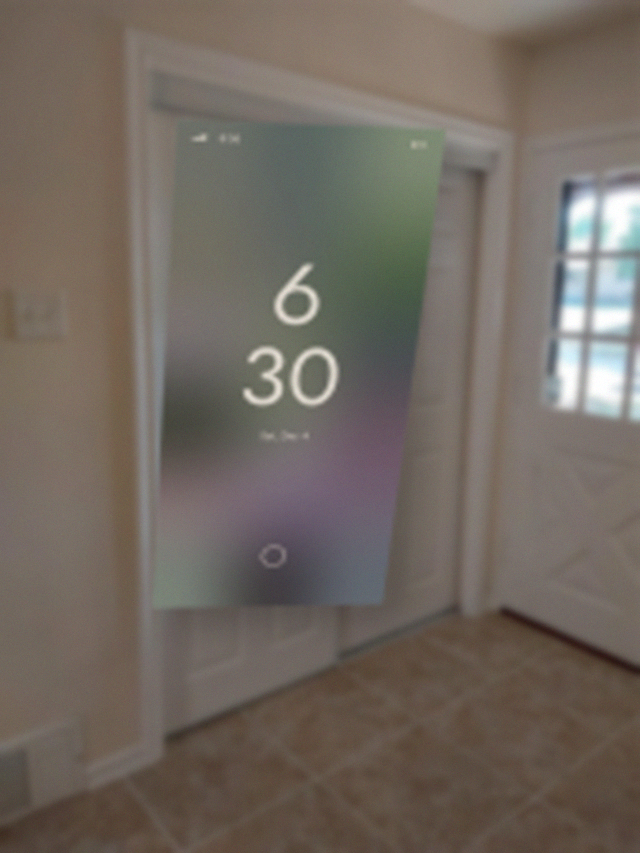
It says 6:30
